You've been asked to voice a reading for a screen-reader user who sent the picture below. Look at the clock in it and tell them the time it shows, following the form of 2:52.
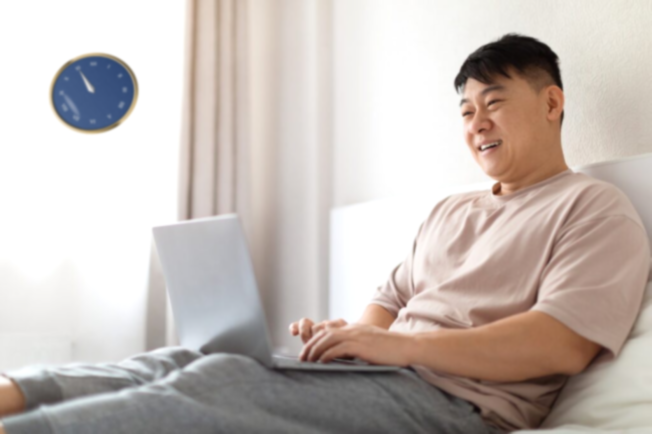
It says 10:55
